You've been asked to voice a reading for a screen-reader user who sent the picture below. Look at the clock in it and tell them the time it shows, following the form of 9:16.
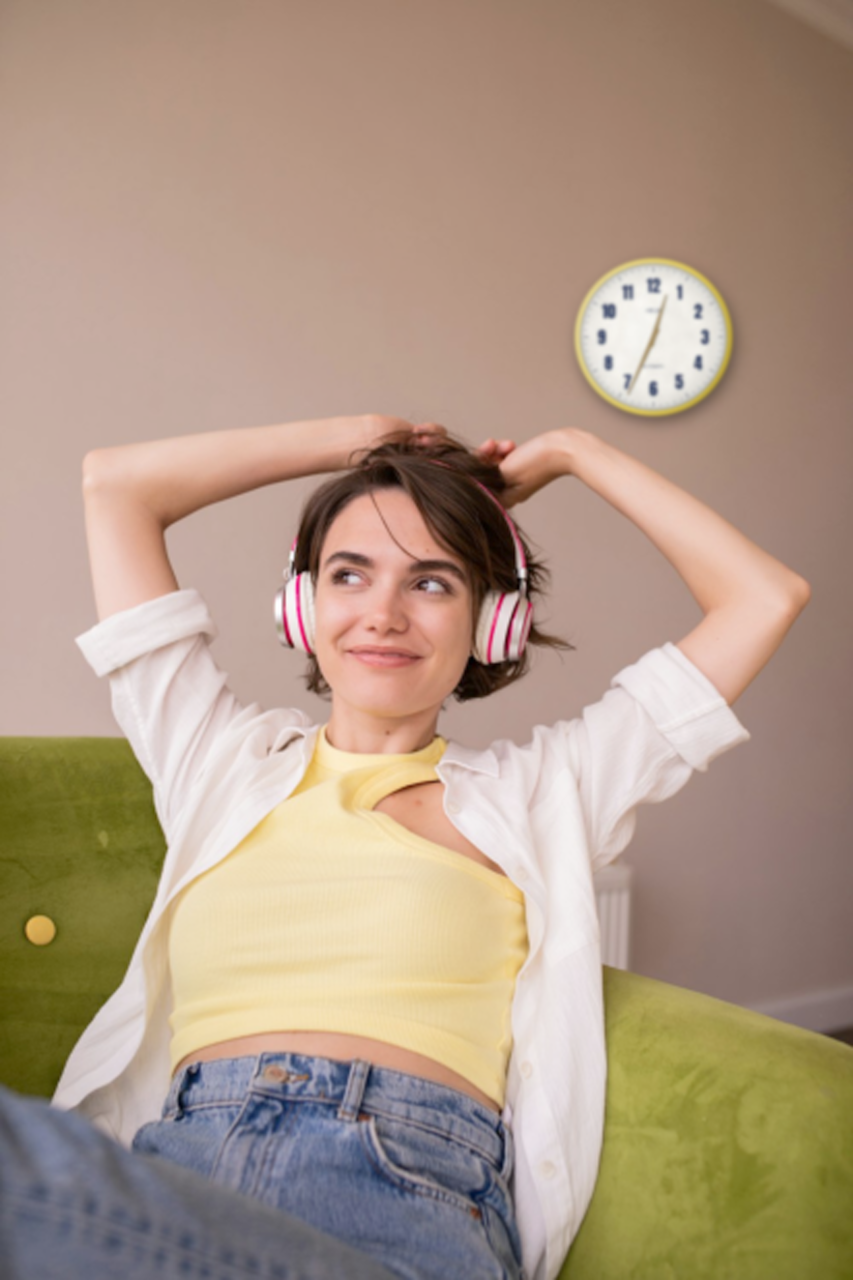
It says 12:34
